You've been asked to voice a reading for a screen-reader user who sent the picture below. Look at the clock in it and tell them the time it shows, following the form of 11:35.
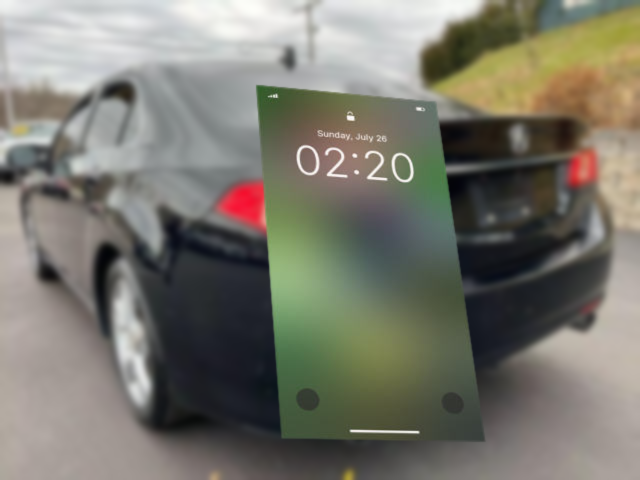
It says 2:20
